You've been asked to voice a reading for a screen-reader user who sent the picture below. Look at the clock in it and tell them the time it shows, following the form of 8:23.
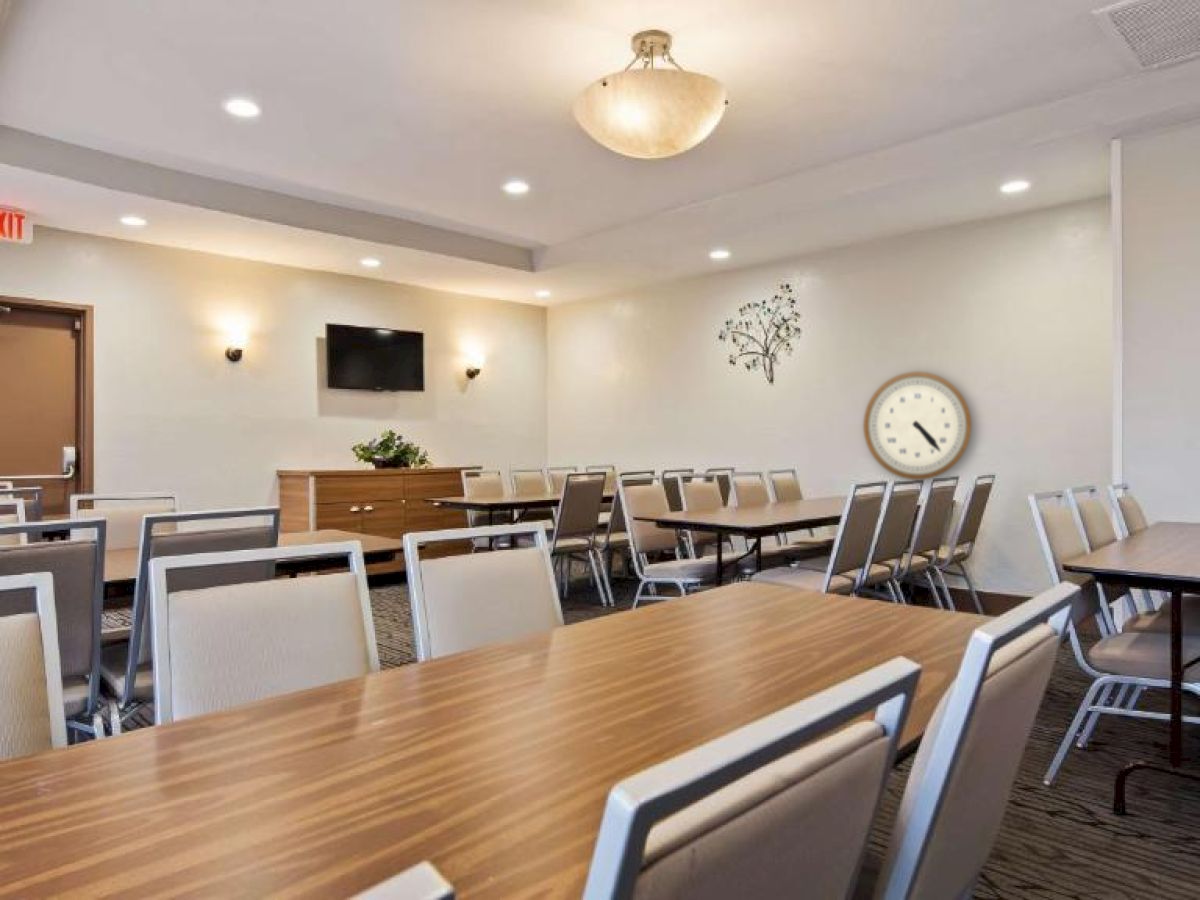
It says 4:23
